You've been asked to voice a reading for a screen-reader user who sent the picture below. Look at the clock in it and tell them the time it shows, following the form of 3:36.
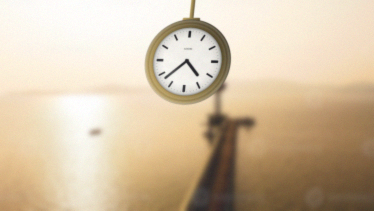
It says 4:38
